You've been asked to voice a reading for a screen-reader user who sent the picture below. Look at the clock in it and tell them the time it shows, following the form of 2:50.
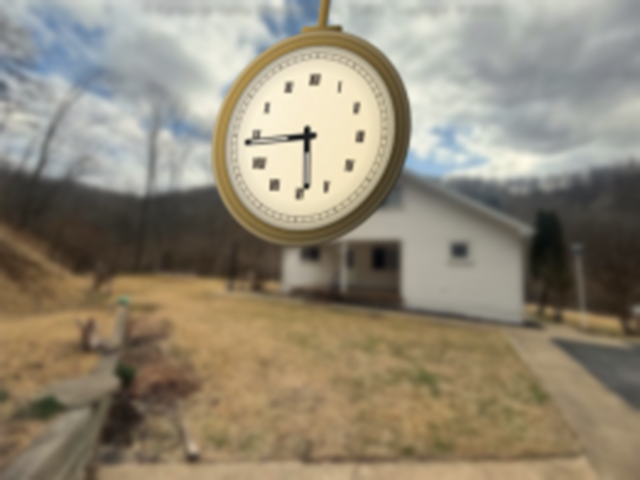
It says 5:44
